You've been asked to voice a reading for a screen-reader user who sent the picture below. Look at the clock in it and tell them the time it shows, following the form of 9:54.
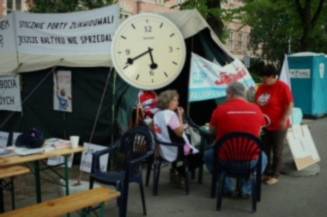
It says 5:41
